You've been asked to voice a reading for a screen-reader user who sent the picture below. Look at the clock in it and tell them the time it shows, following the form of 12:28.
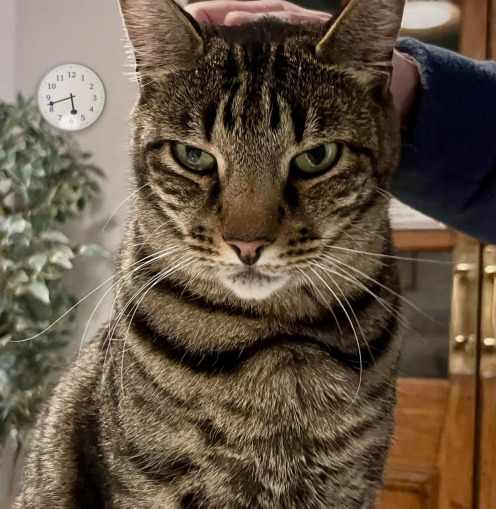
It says 5:42
